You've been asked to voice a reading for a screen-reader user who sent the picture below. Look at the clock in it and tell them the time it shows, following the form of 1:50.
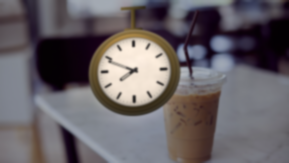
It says 7:49
